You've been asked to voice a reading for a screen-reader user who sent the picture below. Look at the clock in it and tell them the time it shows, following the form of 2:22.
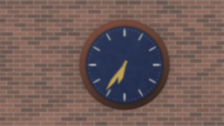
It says 6:36
